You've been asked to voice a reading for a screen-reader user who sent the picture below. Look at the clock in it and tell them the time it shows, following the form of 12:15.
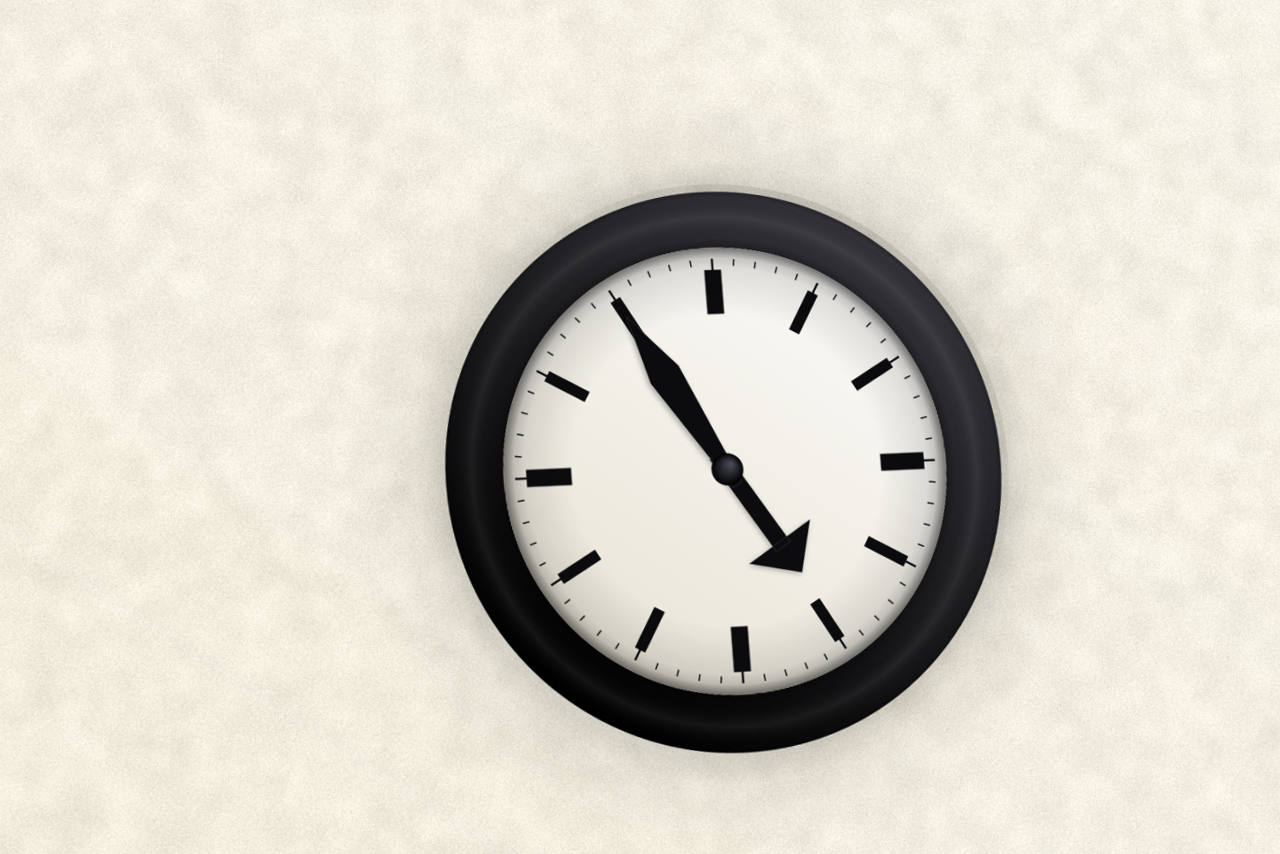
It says 4:55
